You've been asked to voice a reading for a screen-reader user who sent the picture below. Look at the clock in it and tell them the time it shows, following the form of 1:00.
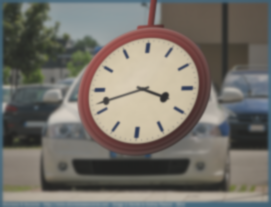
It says 3:42
